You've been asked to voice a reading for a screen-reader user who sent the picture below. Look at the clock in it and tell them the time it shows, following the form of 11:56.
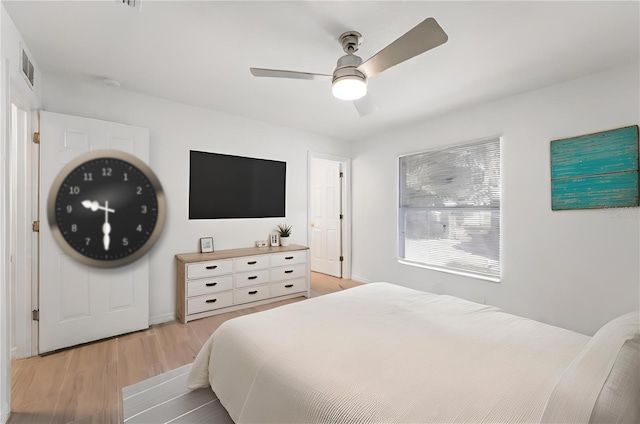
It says 9:30
